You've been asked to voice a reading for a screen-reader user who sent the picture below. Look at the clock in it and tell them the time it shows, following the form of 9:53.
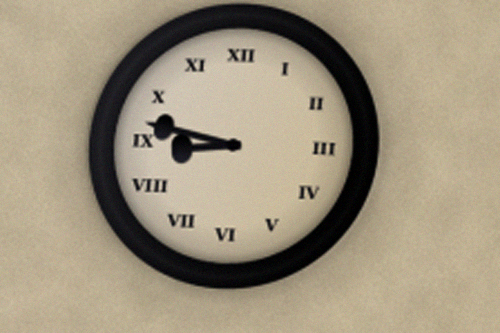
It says 8:47
